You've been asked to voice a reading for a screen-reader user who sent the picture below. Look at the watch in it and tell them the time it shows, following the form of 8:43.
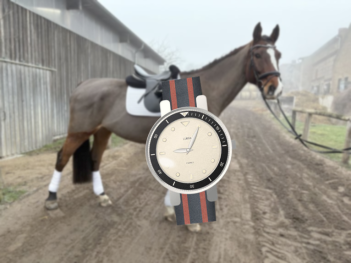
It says 9:05
